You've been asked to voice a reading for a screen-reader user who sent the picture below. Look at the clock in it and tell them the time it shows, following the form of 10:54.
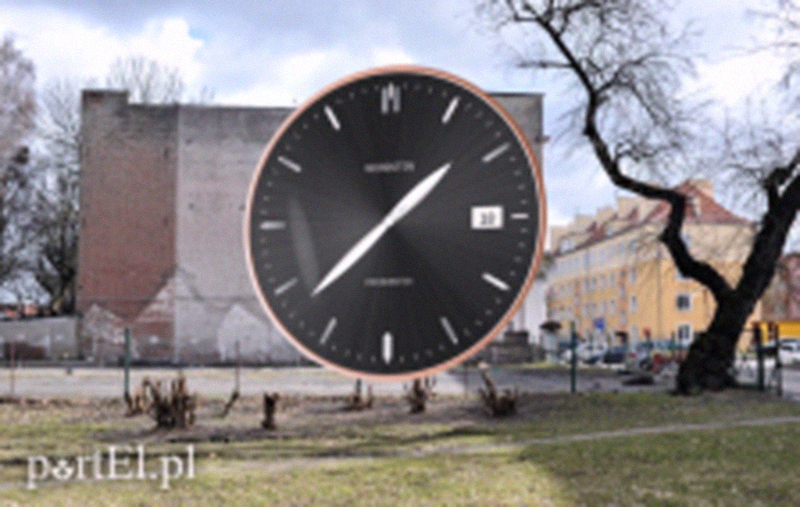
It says 1:38
